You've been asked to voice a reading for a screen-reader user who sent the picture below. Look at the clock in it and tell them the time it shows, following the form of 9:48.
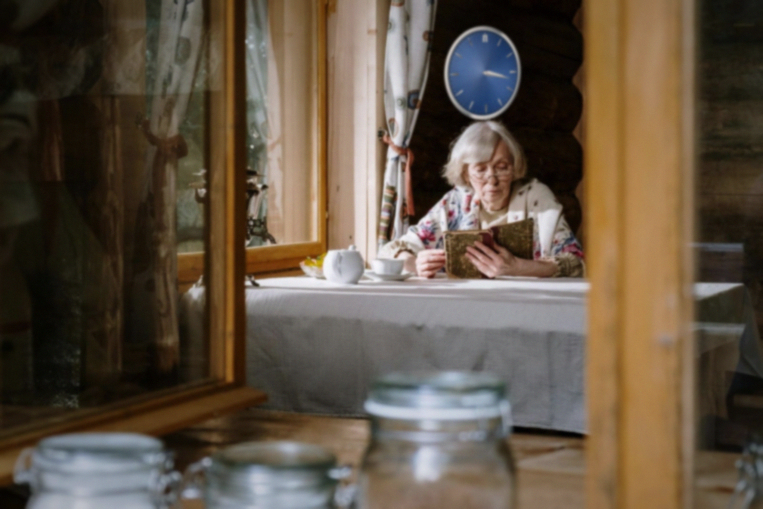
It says 3:17
